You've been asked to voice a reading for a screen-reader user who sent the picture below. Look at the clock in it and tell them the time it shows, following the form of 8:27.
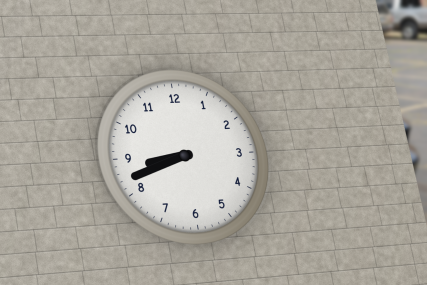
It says 8:42
